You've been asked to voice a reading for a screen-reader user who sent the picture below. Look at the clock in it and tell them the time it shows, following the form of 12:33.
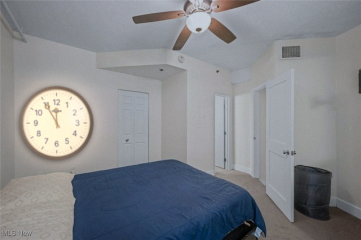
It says 11:55
